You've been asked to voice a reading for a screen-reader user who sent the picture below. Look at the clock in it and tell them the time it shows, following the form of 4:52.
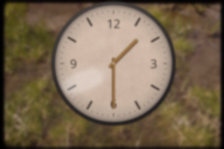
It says 1:30
